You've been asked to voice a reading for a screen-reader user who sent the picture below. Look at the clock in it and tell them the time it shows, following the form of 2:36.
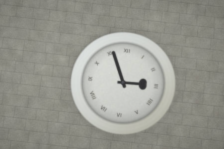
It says 2:56
